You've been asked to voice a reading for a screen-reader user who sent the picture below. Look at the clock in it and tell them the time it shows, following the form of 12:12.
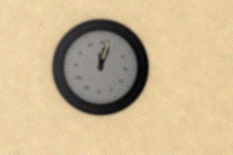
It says 12:02
